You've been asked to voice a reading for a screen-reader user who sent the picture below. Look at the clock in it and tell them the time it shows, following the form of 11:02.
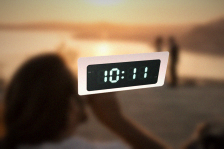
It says 10:11
